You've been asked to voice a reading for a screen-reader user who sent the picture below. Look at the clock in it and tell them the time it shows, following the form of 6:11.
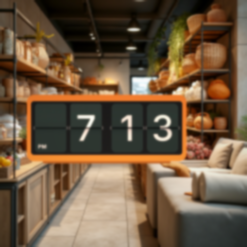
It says 7:13
